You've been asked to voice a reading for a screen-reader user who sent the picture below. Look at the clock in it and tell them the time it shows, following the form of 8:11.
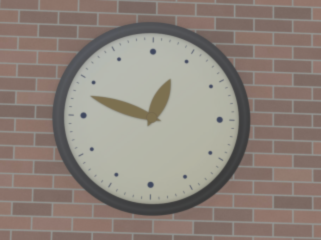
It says 12:48
